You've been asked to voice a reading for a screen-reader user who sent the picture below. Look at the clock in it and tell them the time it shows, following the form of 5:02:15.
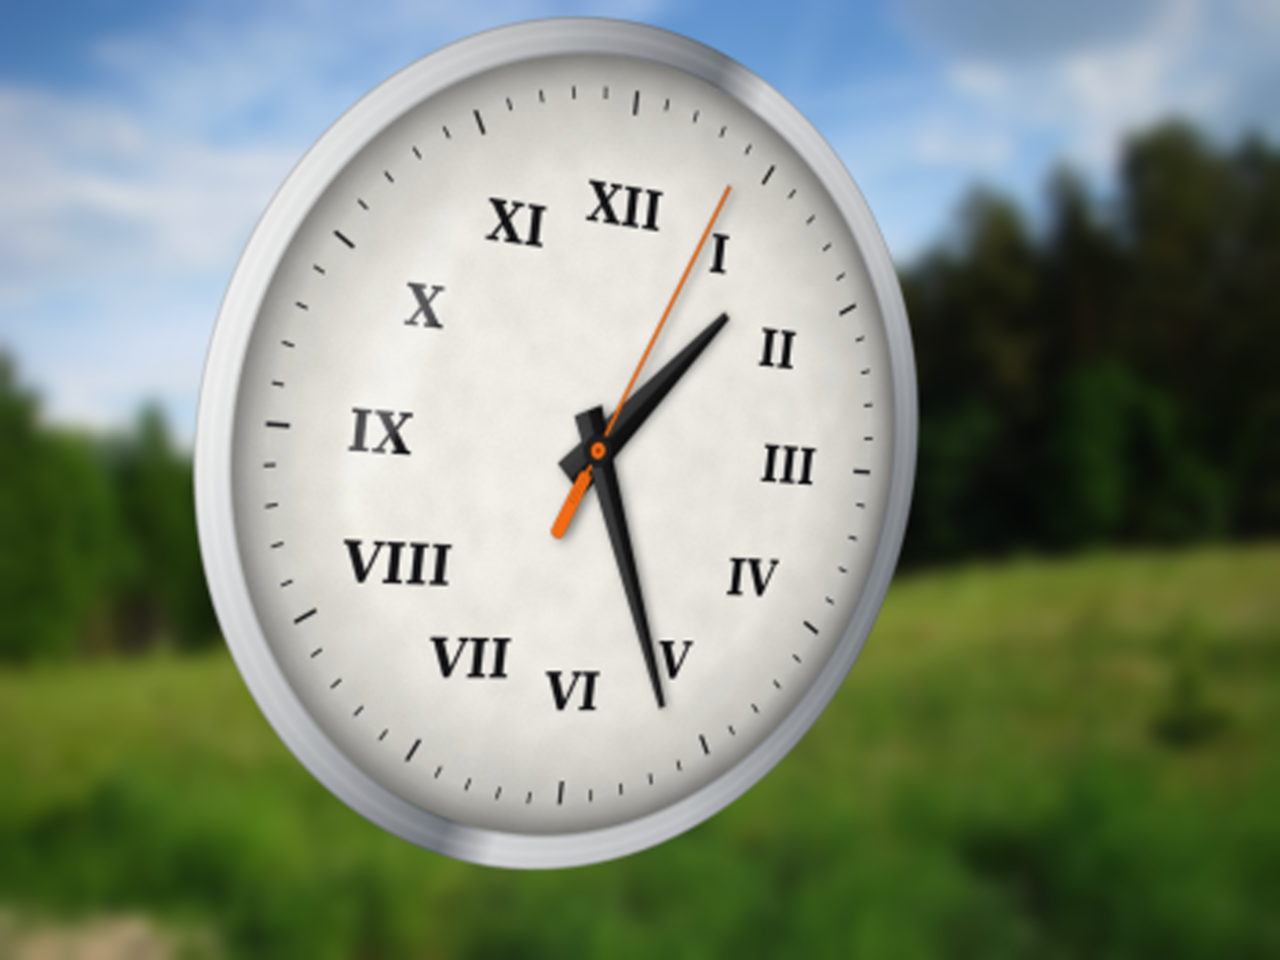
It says 1:26:04
